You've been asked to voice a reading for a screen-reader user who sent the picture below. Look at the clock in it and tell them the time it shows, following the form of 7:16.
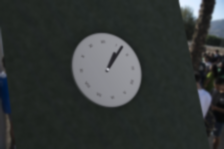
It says 1:07
